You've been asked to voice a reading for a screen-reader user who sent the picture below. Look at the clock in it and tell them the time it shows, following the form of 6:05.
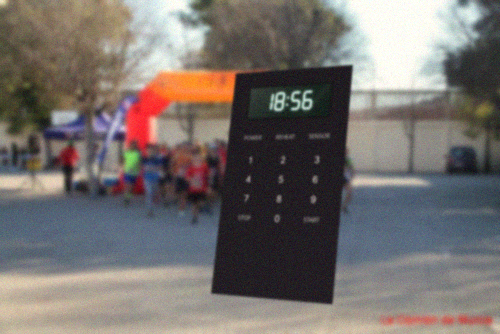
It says 18:56
